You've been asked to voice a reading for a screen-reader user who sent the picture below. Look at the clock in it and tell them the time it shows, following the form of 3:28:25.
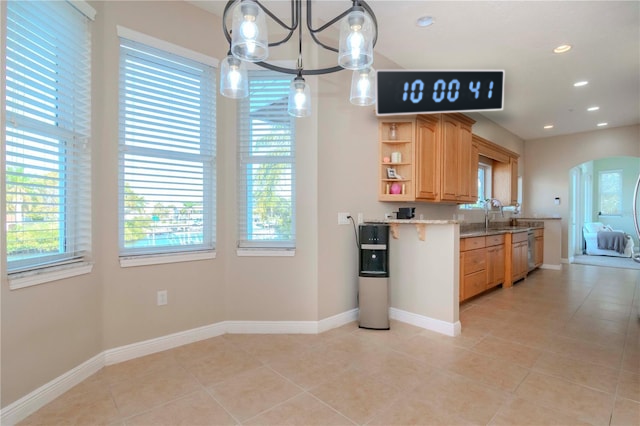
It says 10:00:41
